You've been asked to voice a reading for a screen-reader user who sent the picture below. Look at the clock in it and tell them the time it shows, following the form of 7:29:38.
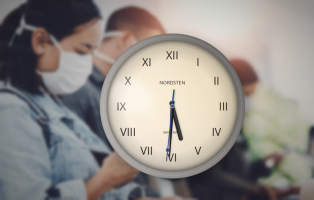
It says 5:30:31
